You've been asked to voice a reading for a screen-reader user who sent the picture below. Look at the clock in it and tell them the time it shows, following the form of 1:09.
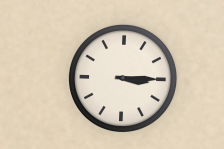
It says 3:15
